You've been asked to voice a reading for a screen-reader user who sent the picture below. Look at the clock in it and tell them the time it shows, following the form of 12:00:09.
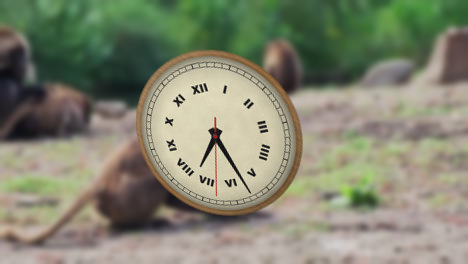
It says 7:27:33
